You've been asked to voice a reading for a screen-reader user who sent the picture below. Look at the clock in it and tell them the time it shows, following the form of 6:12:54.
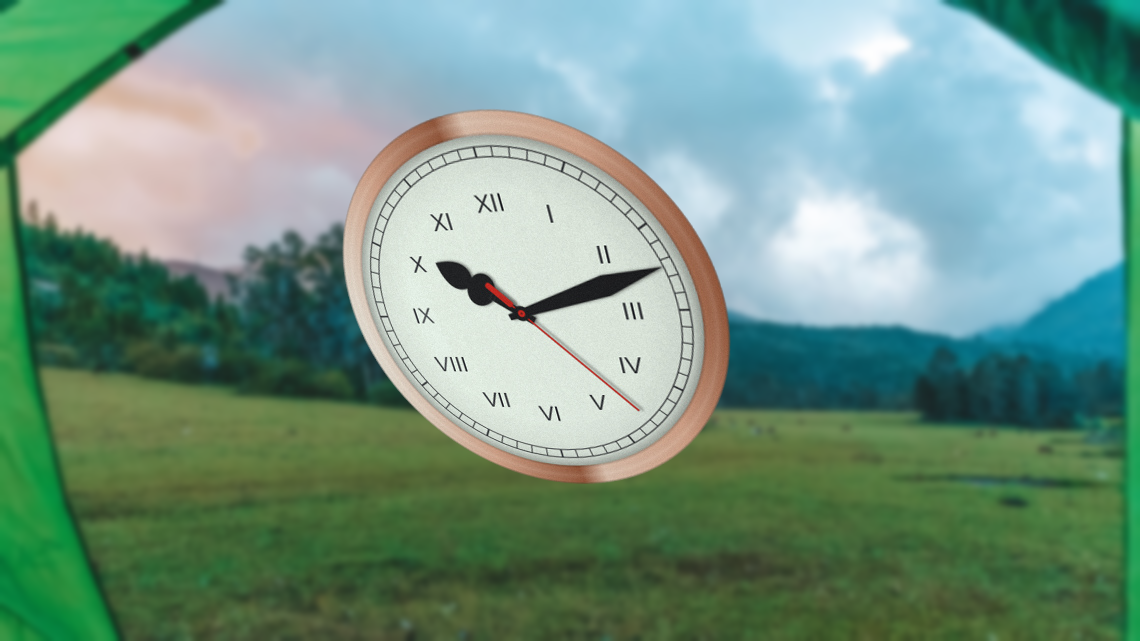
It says 10:12:23
